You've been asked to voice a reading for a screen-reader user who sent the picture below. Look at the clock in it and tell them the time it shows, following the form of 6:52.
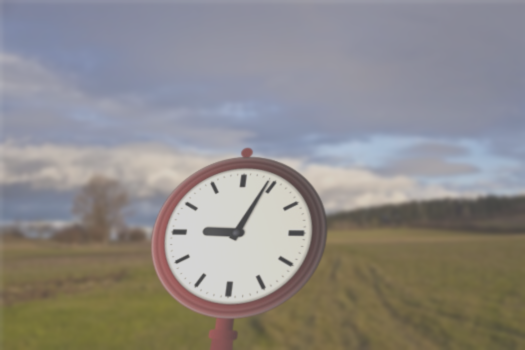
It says 9:04
